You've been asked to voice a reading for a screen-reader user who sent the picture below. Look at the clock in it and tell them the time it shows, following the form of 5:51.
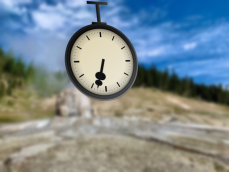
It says 6:33
